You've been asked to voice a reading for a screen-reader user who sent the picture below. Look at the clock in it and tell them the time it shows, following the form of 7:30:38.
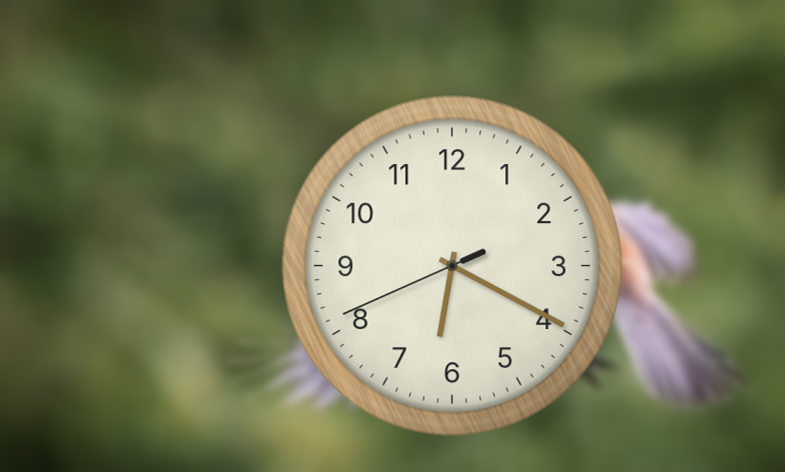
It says 6:19:41
